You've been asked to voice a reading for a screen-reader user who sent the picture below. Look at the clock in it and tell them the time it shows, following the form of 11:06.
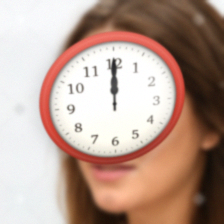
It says 12:00
